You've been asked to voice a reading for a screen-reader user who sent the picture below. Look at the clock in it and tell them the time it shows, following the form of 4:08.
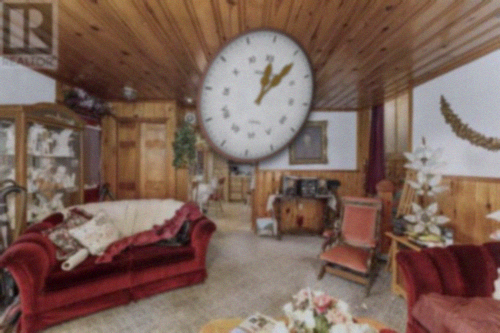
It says 12:06
